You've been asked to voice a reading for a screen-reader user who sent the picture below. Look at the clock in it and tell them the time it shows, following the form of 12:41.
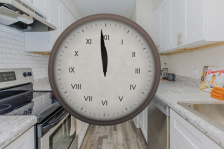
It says 11:59
